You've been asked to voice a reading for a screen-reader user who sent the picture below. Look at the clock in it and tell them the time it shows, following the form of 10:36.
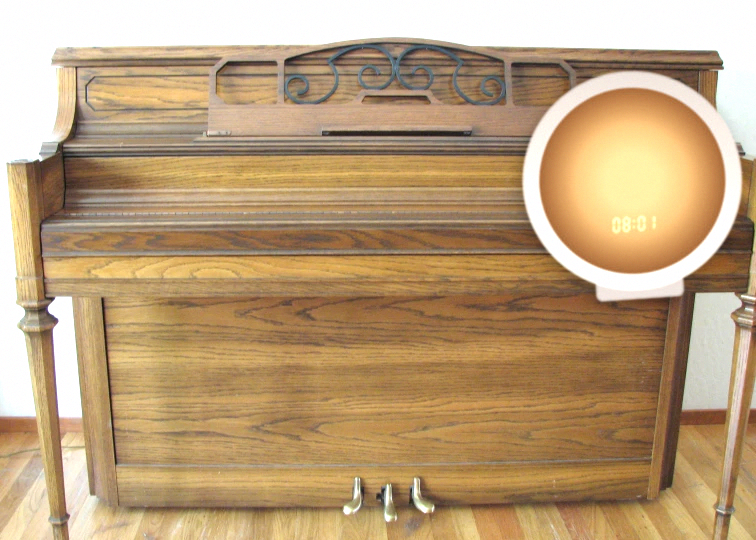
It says 8:01
